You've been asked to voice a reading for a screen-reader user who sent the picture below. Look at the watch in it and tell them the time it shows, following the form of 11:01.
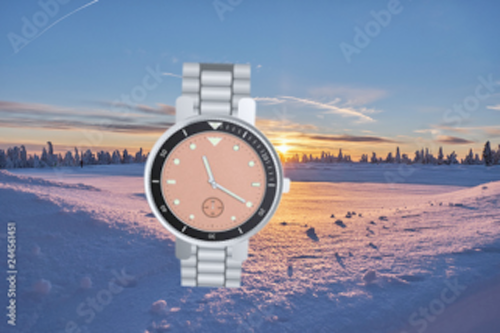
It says 11:20
